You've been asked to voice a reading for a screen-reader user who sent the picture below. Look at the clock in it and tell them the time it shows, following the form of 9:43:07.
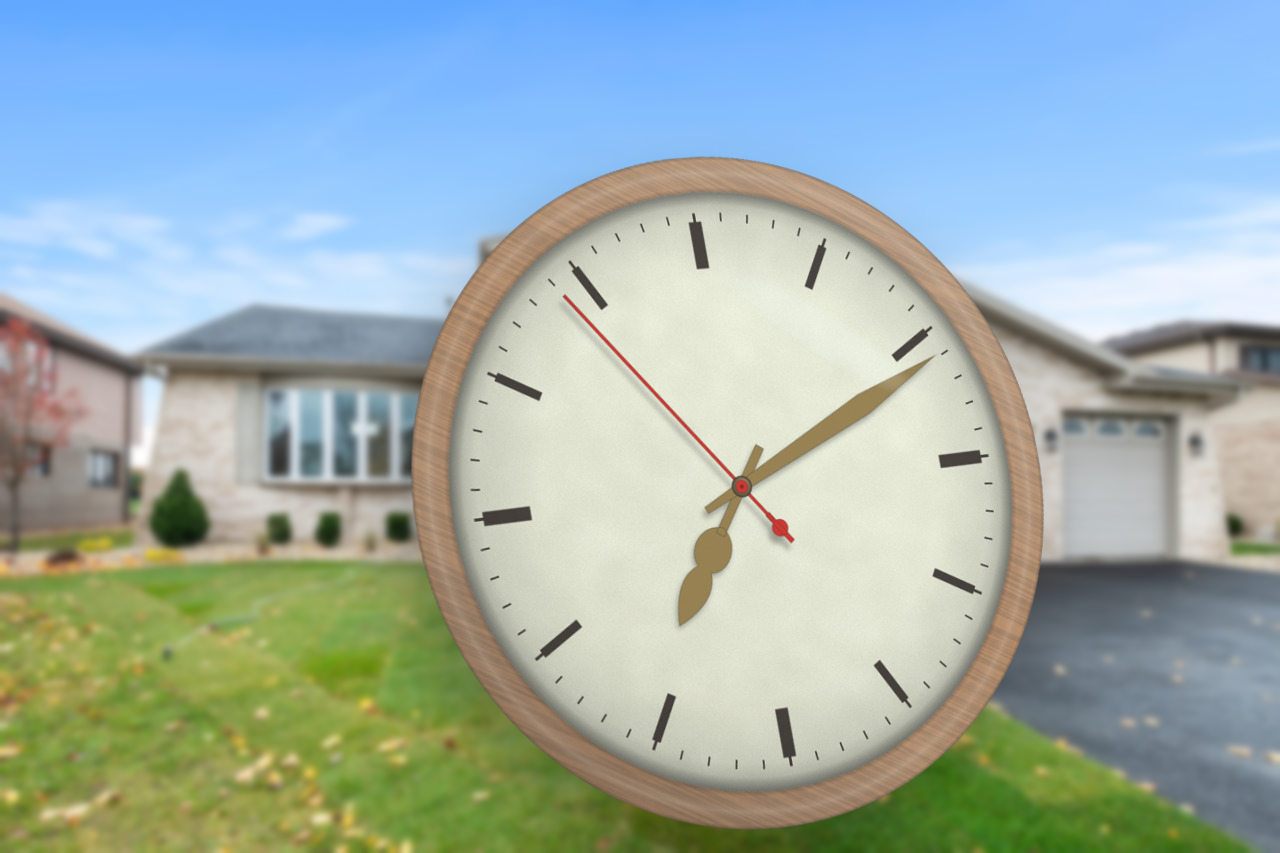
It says 7:10:54
